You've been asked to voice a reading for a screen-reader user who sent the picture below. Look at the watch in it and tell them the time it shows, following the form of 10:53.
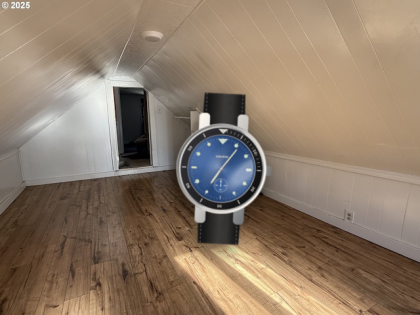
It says 7:06
